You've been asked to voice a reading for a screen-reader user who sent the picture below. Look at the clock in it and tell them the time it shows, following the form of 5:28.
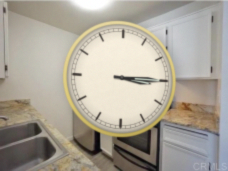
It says 3:15
